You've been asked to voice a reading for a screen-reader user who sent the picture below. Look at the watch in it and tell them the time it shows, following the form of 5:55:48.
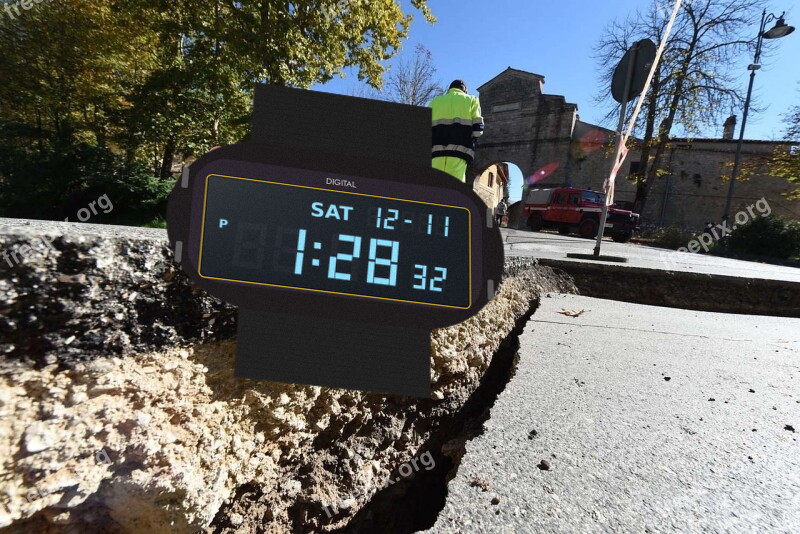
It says 1:28:32
